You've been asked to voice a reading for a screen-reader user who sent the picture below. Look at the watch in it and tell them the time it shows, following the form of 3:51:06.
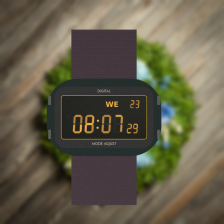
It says 8:07:29
